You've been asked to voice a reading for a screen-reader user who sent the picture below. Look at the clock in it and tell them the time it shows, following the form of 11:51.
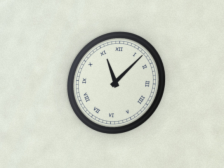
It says 11:07
